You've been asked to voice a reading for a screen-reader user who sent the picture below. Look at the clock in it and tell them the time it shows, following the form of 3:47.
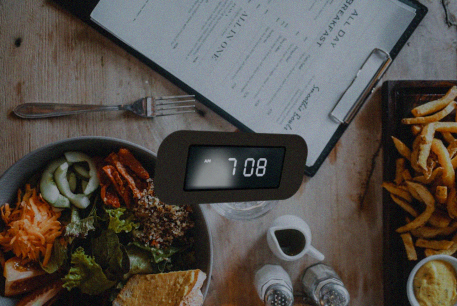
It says 7:08
